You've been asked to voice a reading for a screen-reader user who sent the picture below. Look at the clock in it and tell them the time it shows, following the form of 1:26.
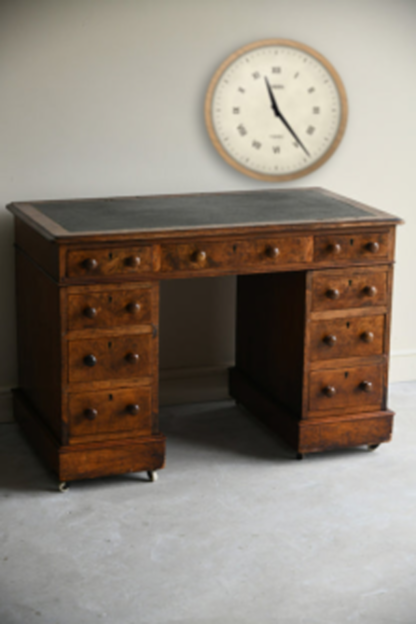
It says 11:24
